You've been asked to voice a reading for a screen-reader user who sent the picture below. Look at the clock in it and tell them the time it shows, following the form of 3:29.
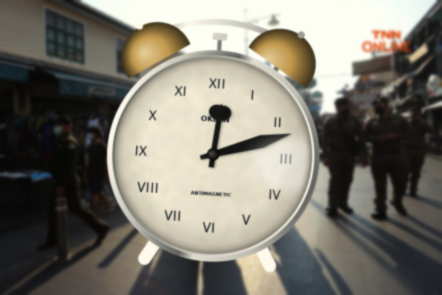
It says 12:12
